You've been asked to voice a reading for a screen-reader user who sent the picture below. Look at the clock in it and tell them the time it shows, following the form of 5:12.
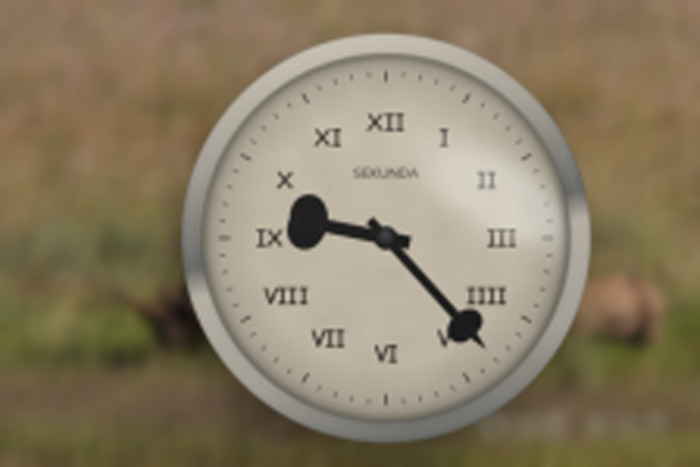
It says 9:23
